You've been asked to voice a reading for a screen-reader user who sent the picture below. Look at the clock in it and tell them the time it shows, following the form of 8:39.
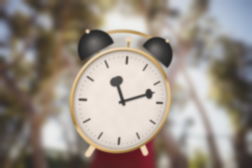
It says 11:12
